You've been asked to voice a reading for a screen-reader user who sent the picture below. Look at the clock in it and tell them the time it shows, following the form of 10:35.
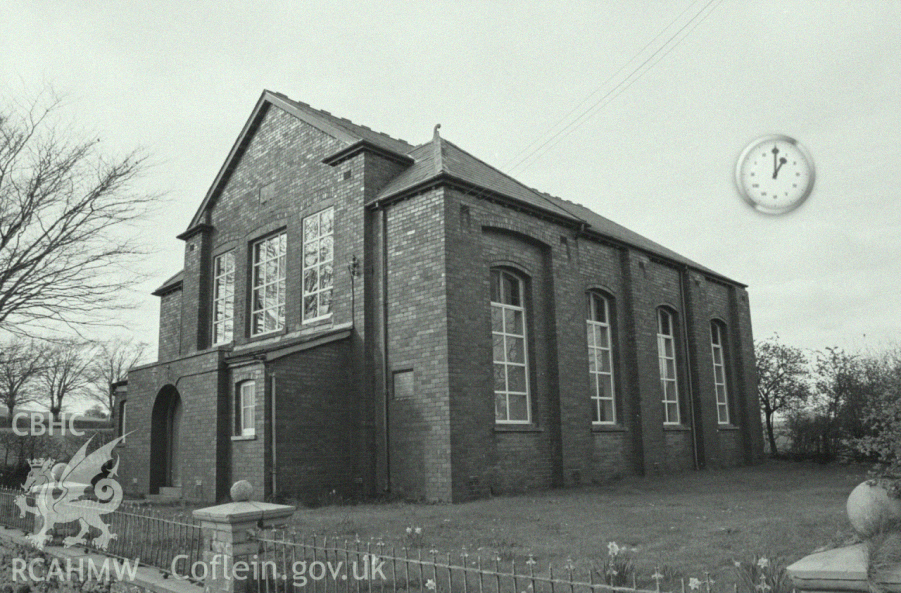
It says 1:00
